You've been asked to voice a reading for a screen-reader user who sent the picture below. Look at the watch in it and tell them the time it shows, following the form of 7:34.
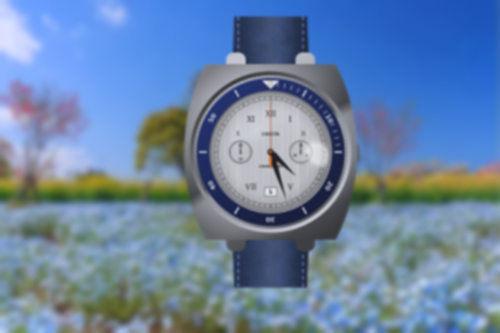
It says 4:27
